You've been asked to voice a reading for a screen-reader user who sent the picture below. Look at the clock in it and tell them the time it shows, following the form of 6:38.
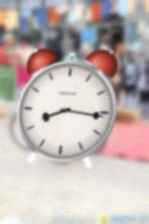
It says 8:16
